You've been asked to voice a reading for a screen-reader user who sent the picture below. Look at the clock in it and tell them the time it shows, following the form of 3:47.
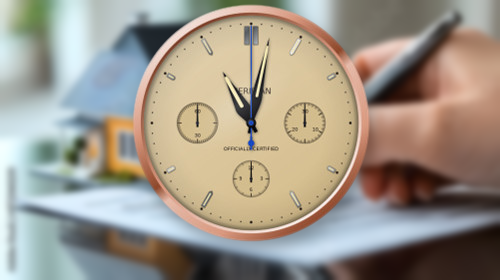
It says 11:02
